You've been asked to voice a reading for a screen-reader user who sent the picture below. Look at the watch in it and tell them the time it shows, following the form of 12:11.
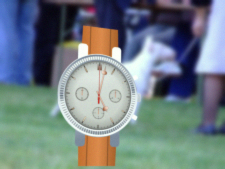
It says 5:02
